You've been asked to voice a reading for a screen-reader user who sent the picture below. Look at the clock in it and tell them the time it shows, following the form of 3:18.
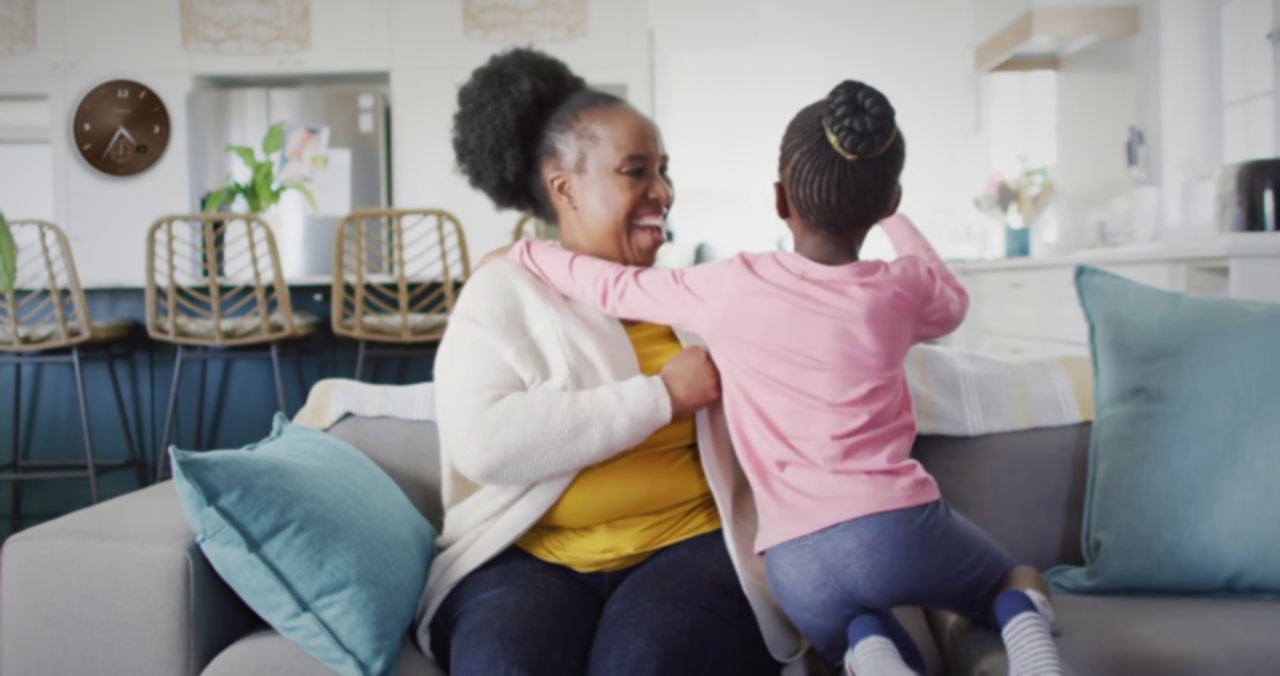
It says 4:35
